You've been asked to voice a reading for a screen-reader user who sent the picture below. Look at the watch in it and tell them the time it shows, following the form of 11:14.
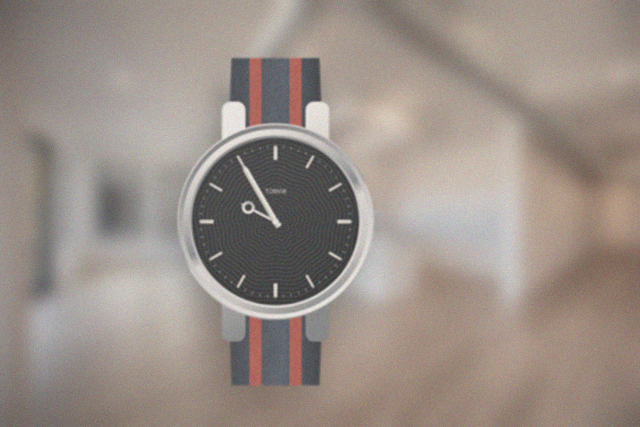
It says 9:55
